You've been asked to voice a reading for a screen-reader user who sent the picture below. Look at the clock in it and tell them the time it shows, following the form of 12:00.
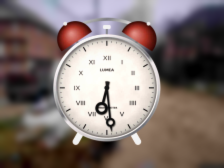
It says 6:29
